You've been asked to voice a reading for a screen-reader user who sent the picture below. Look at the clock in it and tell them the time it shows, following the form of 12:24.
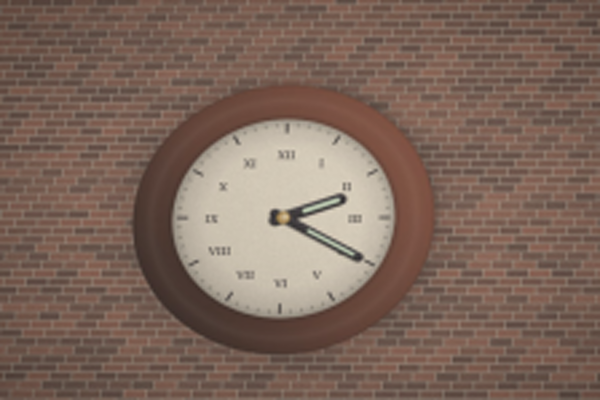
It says 2:20
